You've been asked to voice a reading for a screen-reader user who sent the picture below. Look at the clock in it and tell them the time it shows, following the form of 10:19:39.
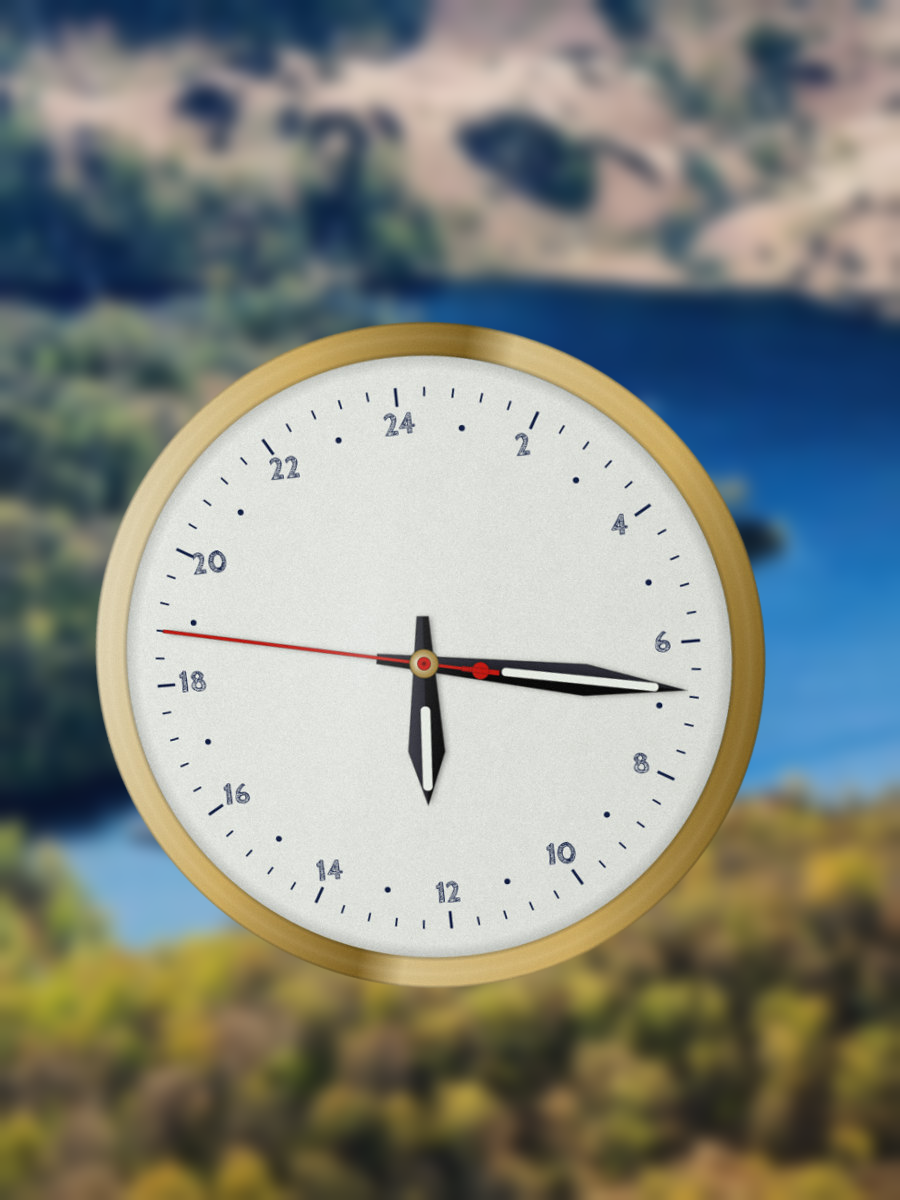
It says 12:16:47
